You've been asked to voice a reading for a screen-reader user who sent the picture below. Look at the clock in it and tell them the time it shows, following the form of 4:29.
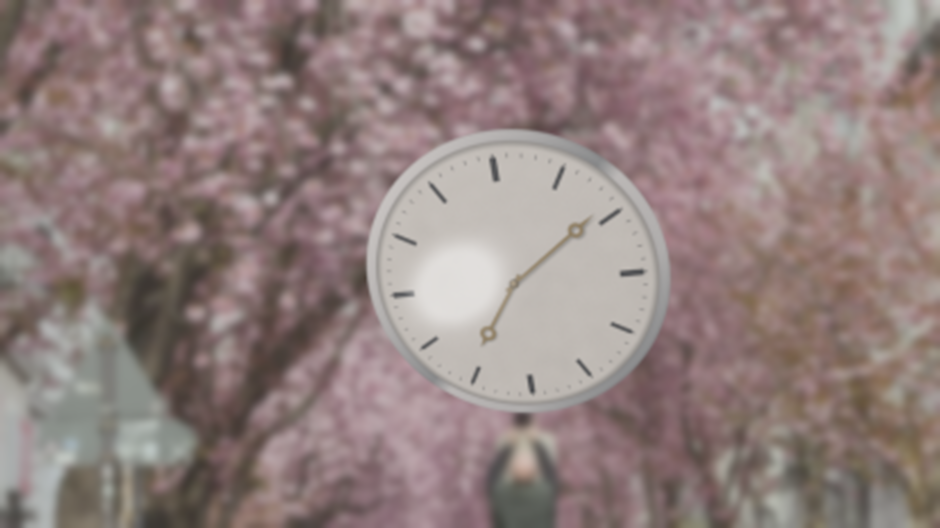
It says 7:09
